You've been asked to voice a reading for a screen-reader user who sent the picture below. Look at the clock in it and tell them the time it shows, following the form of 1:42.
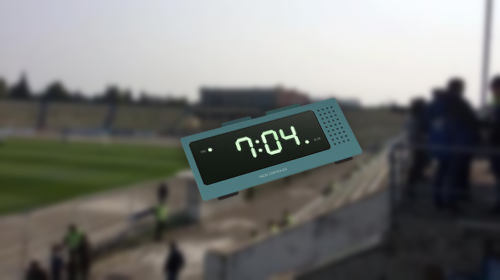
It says 7:04
